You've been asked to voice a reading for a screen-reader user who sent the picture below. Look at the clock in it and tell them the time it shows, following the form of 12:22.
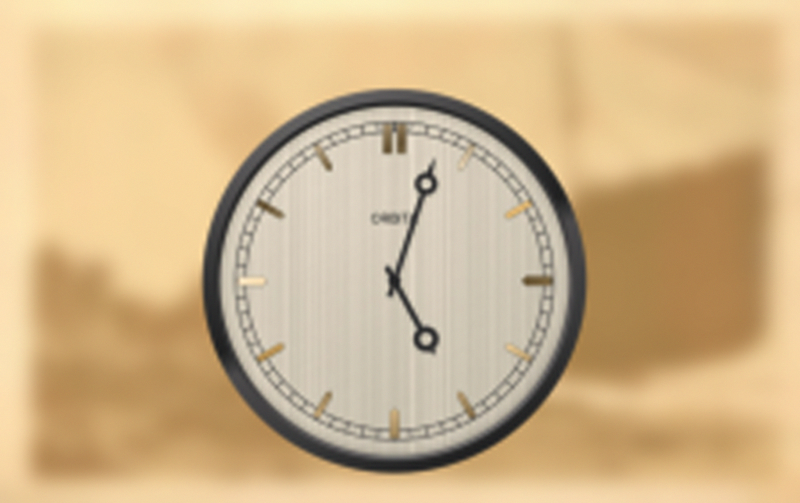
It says 5:03
